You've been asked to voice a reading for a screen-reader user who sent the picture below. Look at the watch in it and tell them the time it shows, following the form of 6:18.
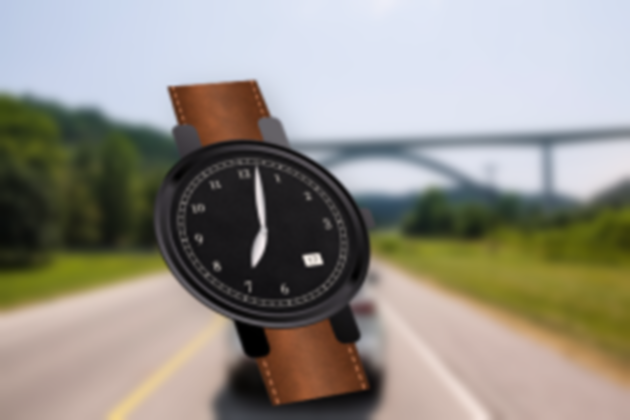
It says 7:02
